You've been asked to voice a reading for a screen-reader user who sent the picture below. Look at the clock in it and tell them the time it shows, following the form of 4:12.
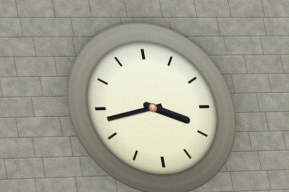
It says 3:43
